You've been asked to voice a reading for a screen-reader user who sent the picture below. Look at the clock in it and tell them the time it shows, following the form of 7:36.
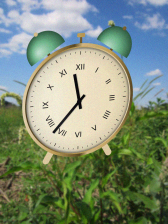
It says 11:37
